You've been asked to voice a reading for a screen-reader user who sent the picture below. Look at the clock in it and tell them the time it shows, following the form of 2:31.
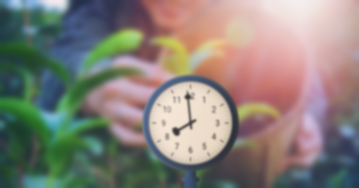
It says 7:59
